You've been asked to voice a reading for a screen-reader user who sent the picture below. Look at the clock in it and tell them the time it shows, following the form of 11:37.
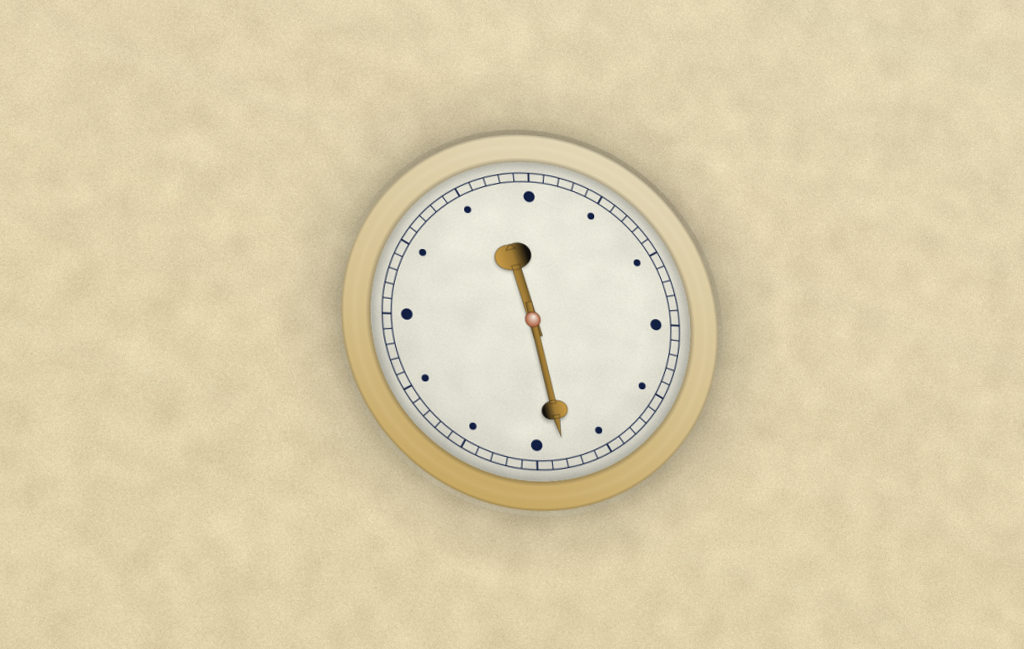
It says 11:28
